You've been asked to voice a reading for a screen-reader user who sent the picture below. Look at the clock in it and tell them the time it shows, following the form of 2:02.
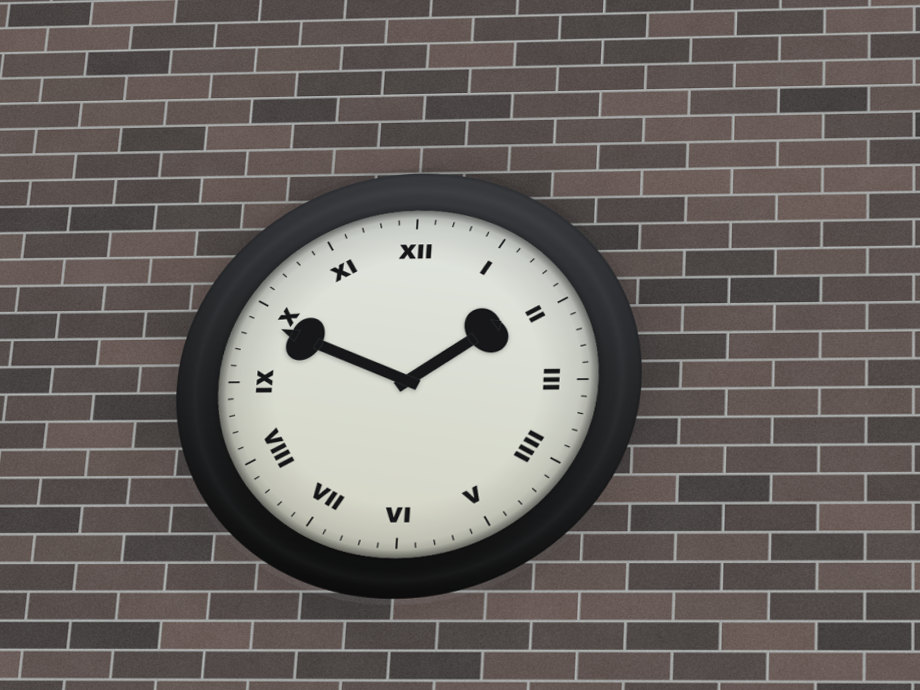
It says 1:49
